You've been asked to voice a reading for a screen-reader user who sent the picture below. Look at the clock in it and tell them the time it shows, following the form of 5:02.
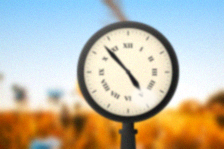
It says 4:53
